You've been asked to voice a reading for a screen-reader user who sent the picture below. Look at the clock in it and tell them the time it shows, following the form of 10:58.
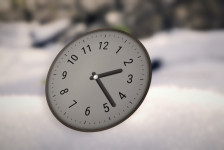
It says 2:23
